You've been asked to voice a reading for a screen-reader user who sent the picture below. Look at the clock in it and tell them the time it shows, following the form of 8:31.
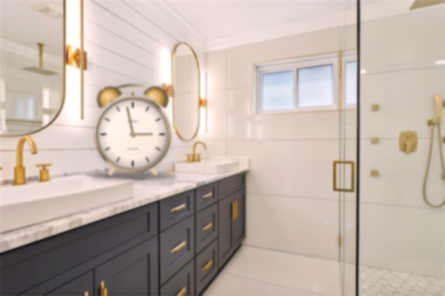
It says 2:58
